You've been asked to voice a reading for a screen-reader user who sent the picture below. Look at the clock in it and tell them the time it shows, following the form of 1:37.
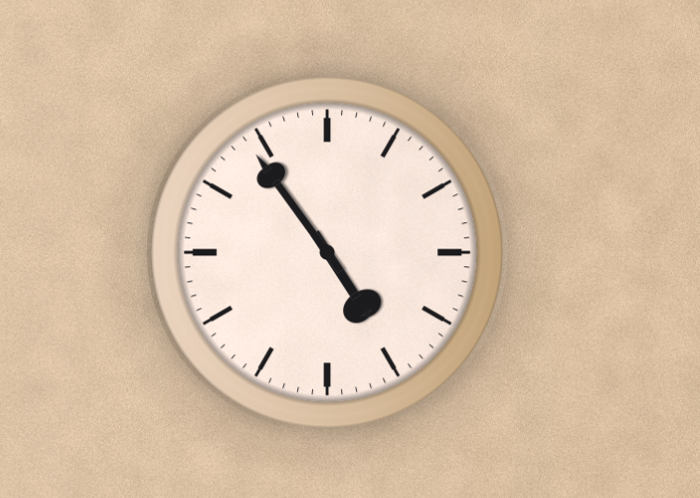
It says 4:54
